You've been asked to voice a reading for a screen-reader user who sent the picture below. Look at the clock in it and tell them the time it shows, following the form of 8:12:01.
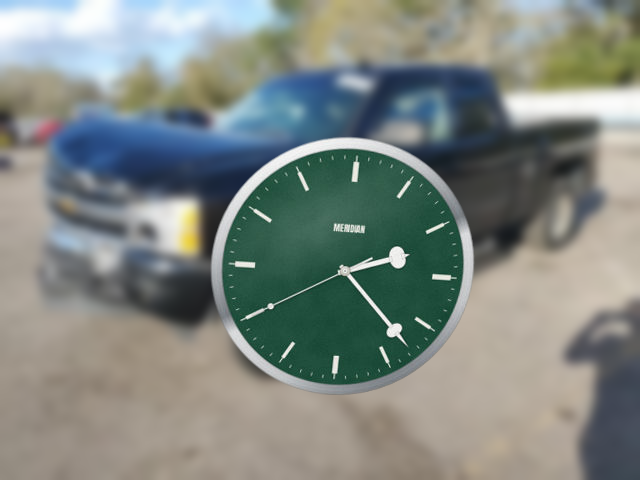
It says 2:22:40
